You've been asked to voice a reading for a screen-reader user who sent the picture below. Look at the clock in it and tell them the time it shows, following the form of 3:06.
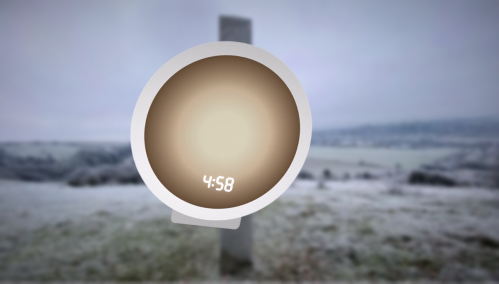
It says 4:58
